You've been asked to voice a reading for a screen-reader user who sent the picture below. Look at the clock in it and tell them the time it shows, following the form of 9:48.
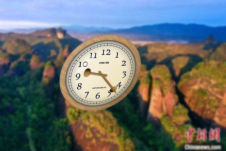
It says 9:23
